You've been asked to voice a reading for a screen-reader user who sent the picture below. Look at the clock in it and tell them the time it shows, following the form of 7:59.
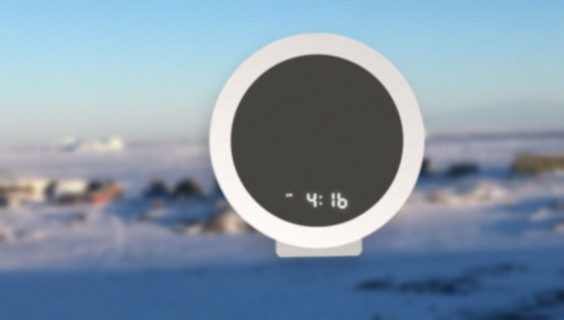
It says 4:16
